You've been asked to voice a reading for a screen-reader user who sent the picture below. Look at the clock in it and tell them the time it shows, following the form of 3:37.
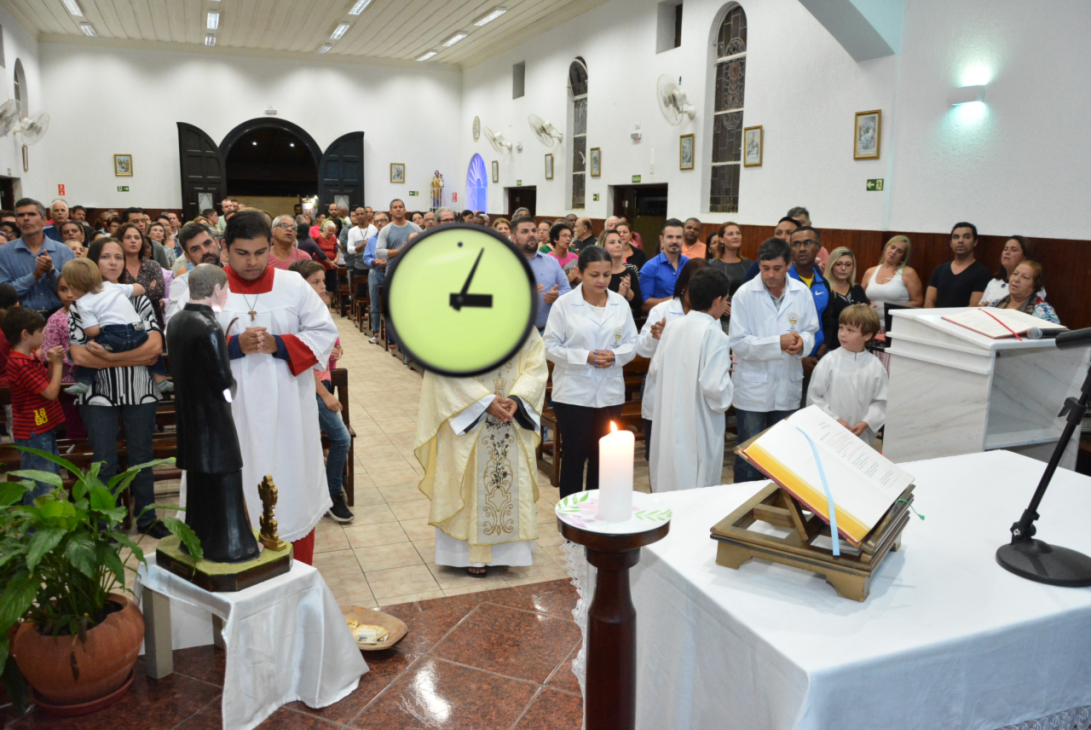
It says 3:04
